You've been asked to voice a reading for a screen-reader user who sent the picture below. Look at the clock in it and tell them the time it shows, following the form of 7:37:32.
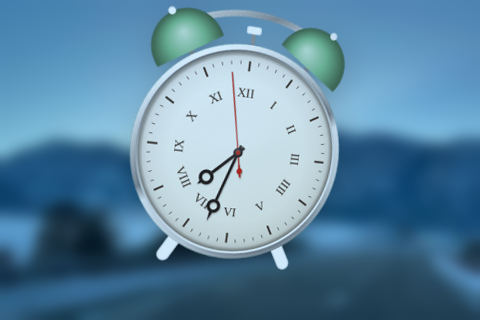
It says 7:32:58
